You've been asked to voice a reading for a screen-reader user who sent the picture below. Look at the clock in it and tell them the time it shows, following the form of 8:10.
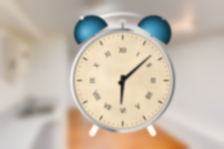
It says 6:08
